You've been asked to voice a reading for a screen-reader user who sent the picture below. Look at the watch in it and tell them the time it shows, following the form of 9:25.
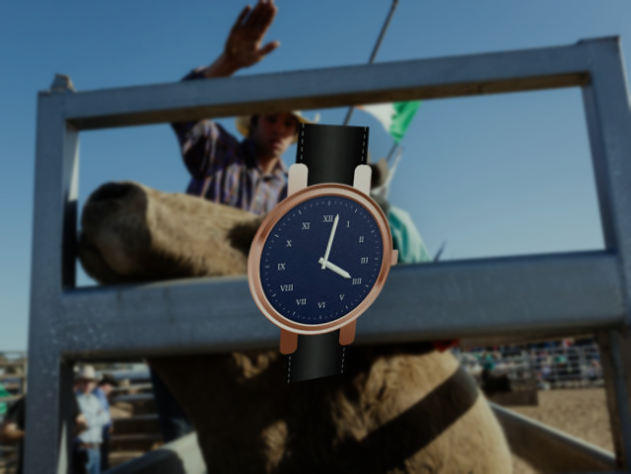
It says 4:02
